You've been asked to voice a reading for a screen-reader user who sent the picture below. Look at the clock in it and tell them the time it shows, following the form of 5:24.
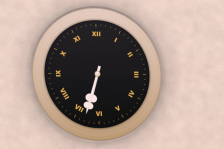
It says 6:33
